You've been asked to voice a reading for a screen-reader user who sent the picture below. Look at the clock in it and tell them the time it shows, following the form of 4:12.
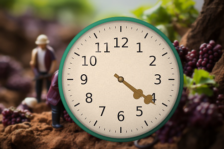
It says 4:21
